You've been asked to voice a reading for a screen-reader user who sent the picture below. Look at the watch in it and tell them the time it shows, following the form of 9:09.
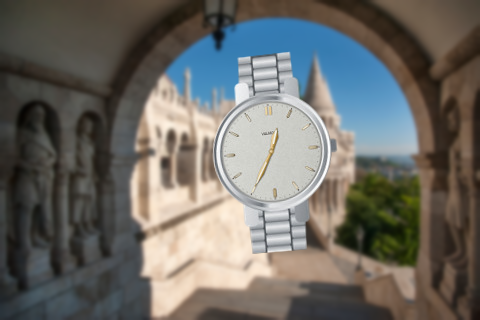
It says 12:35
